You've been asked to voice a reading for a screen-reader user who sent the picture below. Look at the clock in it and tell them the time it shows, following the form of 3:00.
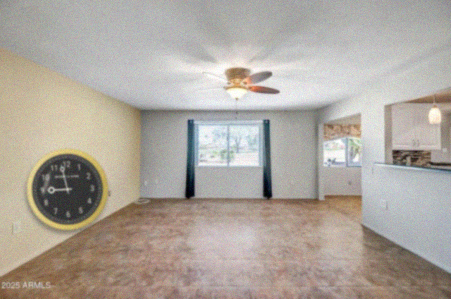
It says 8:58
